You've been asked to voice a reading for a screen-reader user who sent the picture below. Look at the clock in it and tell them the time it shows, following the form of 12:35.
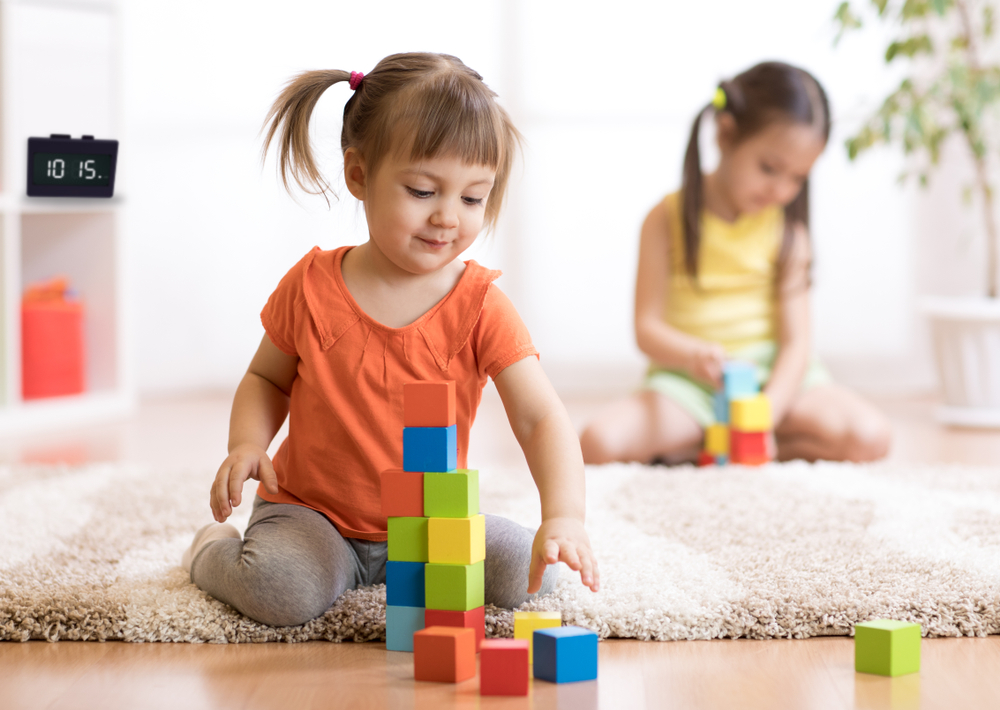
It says 10:15
